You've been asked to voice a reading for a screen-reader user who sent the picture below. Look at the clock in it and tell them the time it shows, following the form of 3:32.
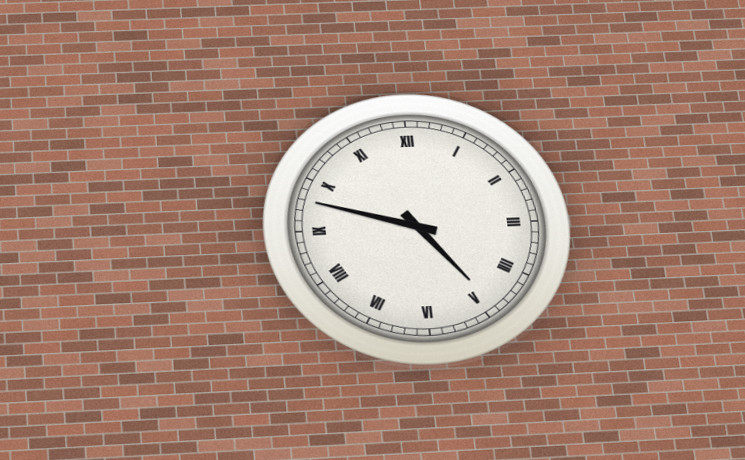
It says 4:48
